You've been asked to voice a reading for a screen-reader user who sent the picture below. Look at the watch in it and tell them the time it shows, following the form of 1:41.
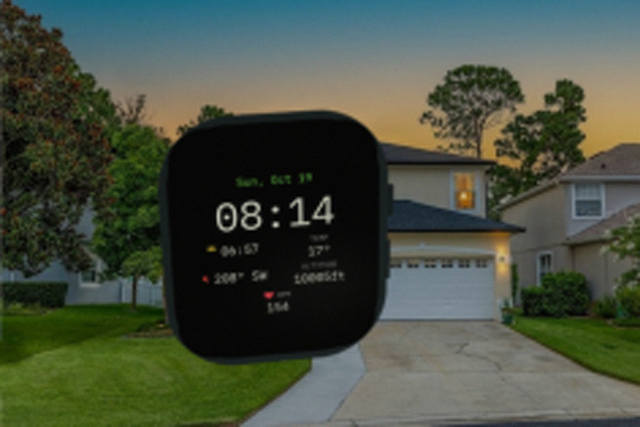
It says 8:14
